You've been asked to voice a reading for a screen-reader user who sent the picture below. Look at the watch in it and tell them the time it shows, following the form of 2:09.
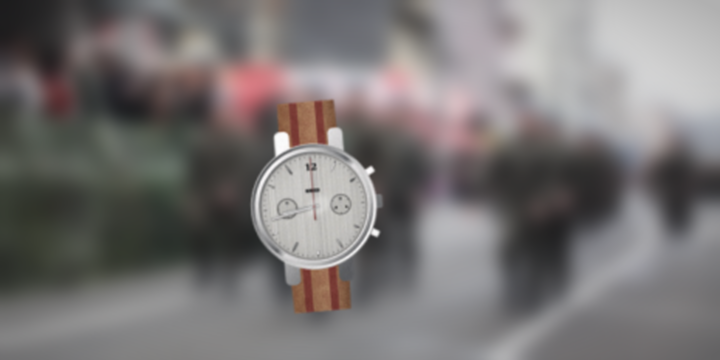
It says 8:43
